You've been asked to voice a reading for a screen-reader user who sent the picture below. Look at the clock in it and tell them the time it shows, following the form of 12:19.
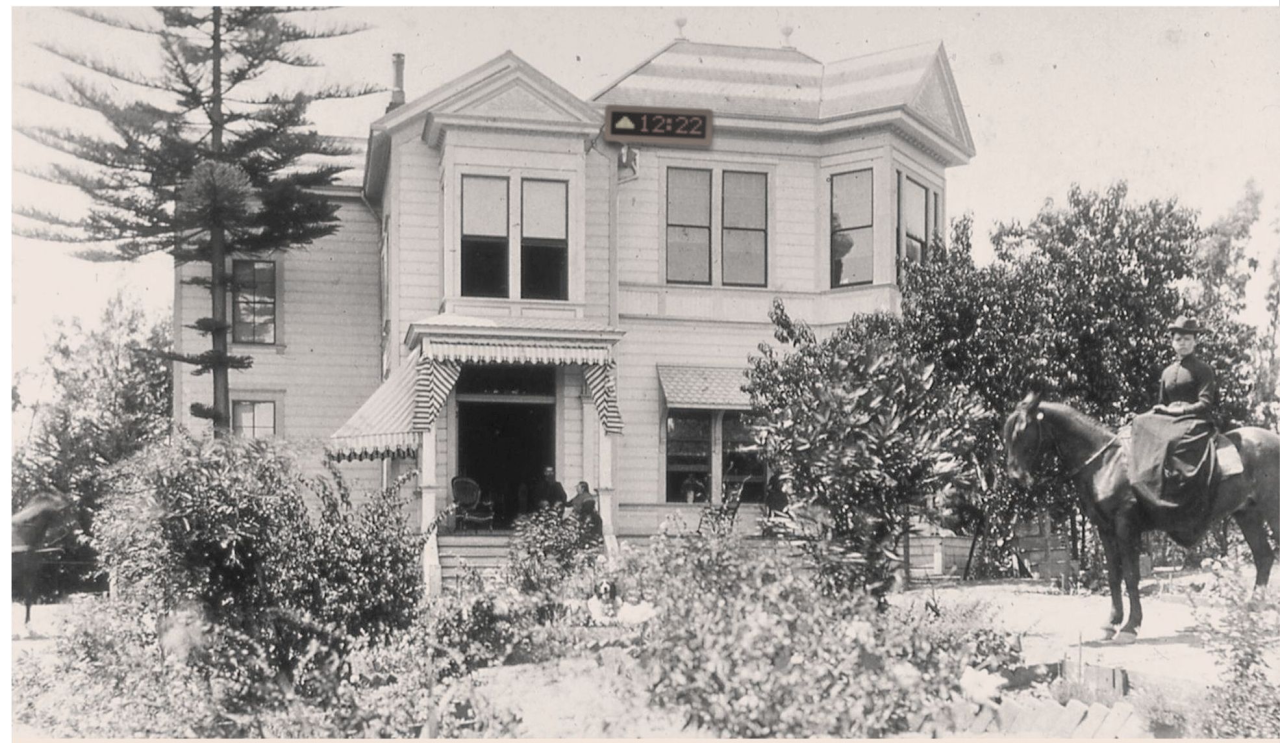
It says 12:22
